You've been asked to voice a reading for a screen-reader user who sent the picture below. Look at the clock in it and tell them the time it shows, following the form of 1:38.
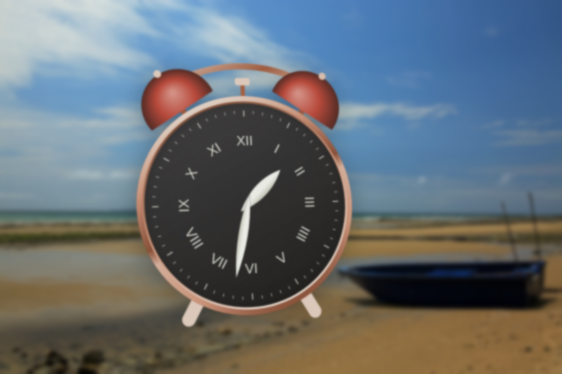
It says 1:32
